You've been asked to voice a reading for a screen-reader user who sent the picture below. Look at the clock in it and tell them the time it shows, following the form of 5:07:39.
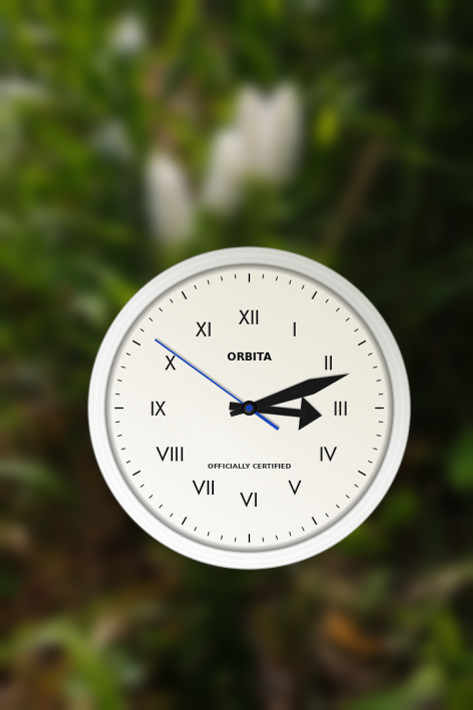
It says 3:11:51
